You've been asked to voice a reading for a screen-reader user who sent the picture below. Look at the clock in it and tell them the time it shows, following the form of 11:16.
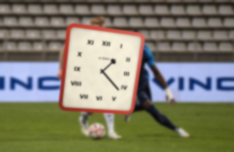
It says 1:22
